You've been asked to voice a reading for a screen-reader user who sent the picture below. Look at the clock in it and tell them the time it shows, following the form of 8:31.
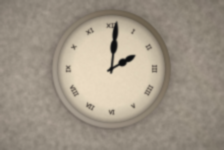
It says 2:01
